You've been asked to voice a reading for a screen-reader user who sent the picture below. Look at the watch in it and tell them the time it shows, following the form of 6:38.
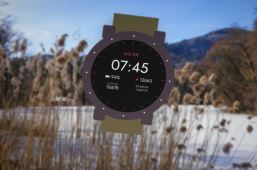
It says 7:45
